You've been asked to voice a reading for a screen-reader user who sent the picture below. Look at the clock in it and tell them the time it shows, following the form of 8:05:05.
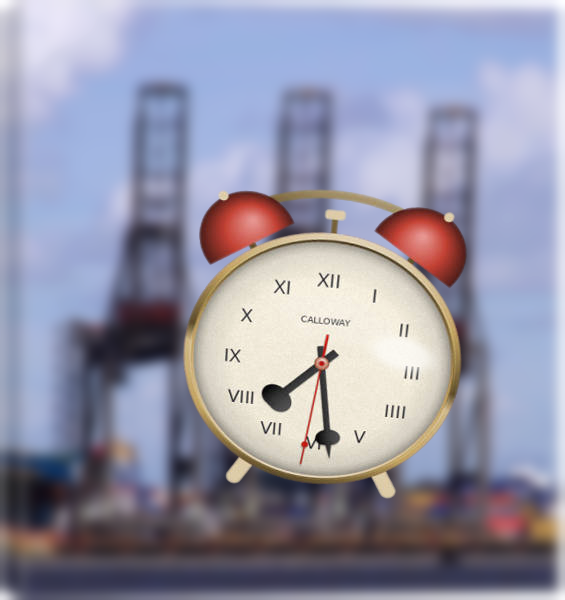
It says 7:28:31
